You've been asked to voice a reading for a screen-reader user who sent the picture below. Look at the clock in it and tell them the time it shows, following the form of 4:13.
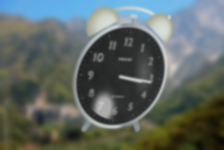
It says 3:16
